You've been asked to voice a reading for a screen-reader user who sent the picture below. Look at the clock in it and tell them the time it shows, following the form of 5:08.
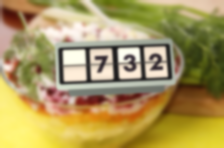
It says 7:32
